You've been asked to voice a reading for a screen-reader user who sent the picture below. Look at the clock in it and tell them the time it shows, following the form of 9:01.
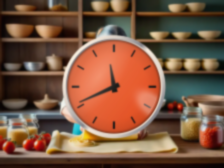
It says 11:41
